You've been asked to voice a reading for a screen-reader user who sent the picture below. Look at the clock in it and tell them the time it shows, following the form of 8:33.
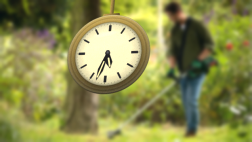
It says 5:33
